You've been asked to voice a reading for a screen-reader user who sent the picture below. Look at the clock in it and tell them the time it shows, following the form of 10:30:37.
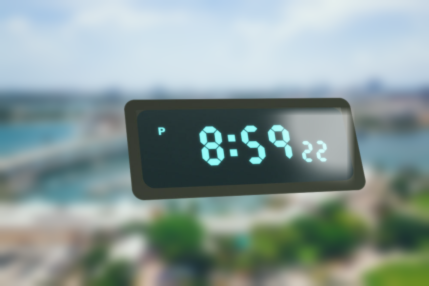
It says 8:59:22
